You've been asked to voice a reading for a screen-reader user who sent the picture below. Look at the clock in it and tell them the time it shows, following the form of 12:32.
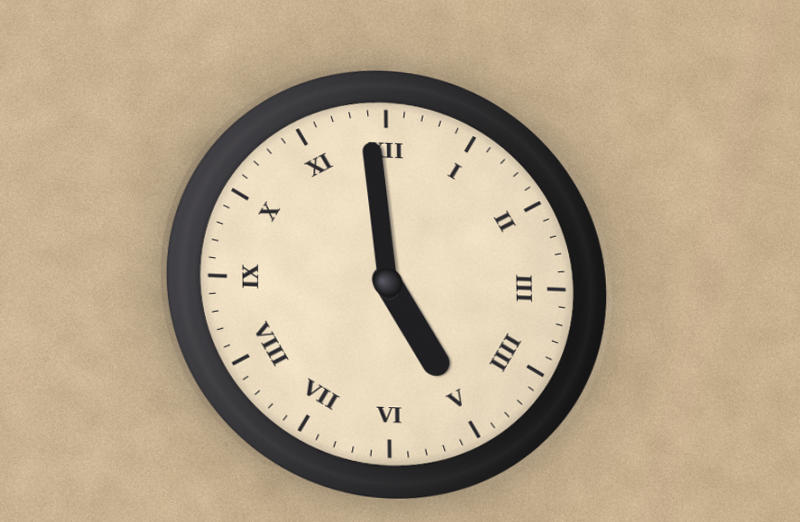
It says 4:59
